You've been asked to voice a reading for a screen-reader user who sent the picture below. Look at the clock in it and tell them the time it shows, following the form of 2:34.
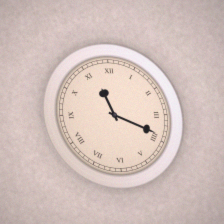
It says 11:19
